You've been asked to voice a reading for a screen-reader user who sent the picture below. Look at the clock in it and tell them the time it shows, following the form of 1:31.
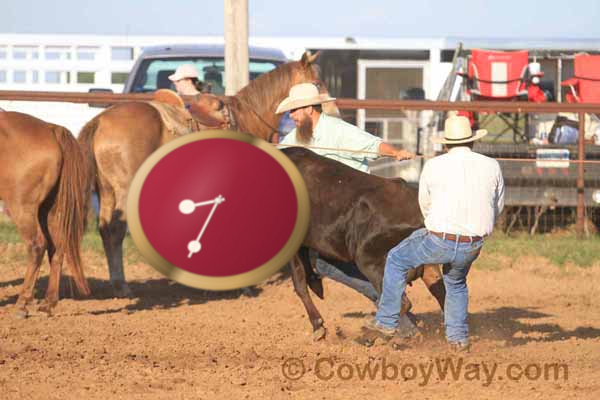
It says 8:34
